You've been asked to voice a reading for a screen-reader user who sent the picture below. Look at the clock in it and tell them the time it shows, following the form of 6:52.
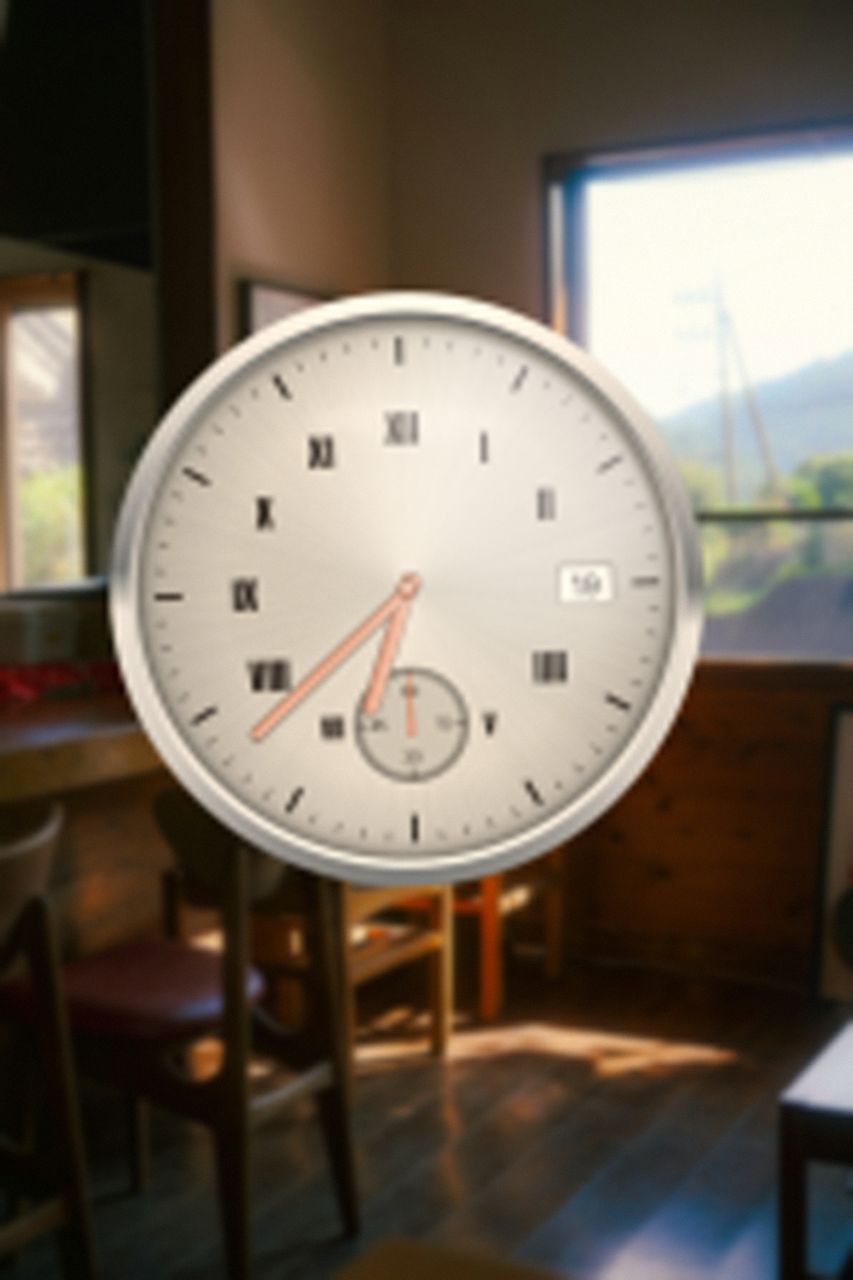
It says 6:38
